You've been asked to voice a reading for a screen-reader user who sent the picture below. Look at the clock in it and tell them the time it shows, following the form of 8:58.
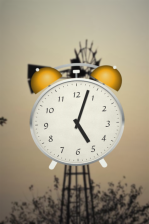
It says 5:03
